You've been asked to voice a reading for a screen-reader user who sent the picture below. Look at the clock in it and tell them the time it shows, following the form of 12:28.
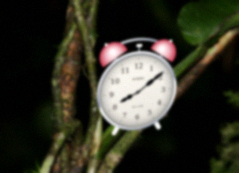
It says 8:09
